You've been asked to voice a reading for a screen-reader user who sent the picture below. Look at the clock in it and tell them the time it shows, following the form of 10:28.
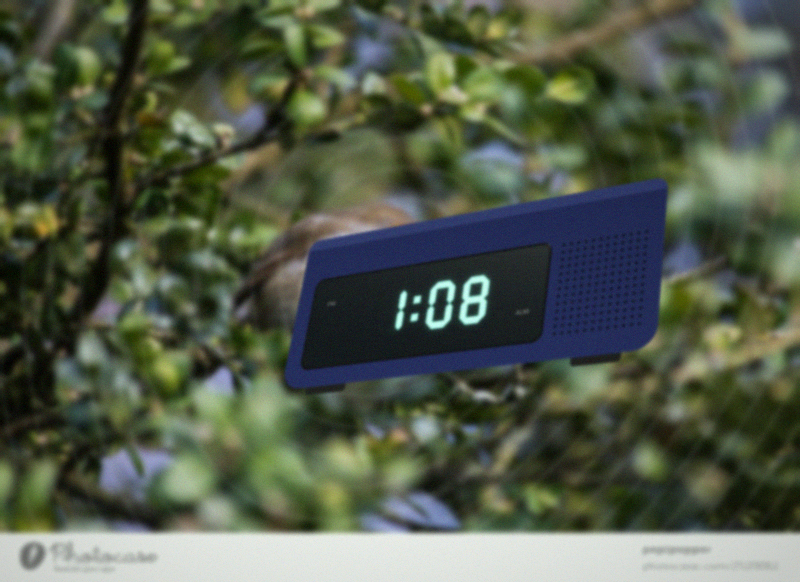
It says 1:08
